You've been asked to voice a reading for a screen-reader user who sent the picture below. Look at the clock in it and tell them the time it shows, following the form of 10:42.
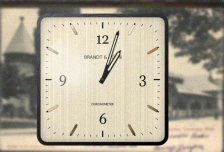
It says 1:03
